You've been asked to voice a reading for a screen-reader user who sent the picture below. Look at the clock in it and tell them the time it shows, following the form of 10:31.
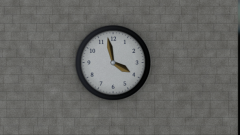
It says 3:58
